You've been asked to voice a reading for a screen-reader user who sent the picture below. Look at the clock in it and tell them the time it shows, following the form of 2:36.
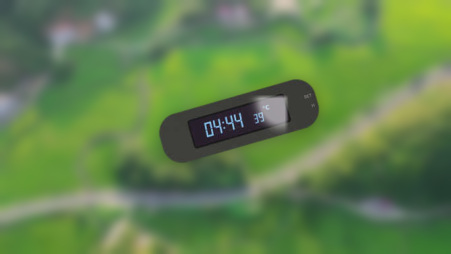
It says 4:44
